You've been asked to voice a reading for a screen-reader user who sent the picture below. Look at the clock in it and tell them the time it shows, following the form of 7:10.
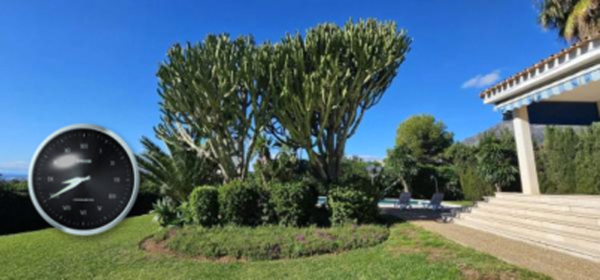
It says 8:40
